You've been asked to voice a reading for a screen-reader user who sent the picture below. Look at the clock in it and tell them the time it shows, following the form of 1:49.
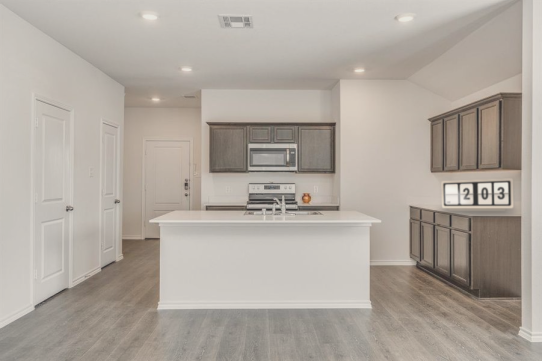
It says 2:03
